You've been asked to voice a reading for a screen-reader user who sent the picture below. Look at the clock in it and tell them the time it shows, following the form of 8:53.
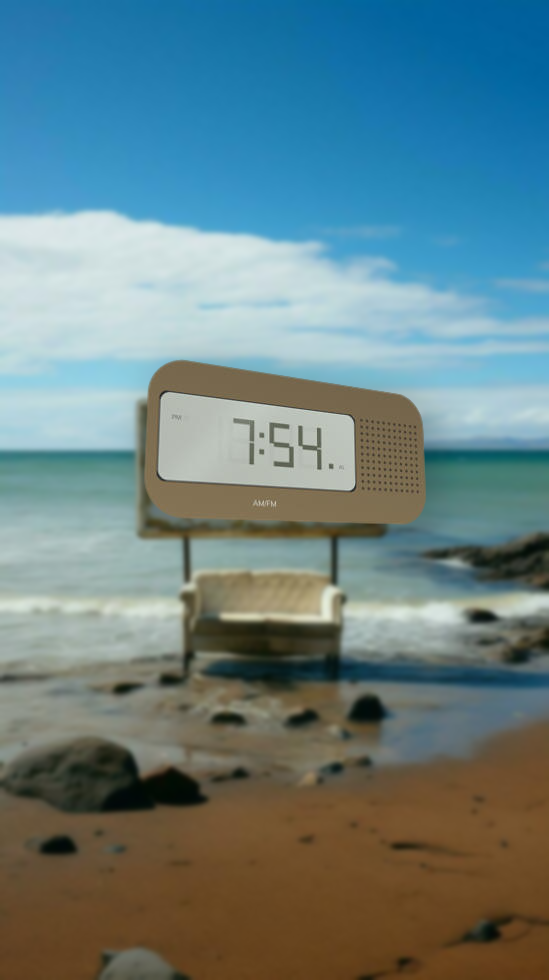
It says 7:54
